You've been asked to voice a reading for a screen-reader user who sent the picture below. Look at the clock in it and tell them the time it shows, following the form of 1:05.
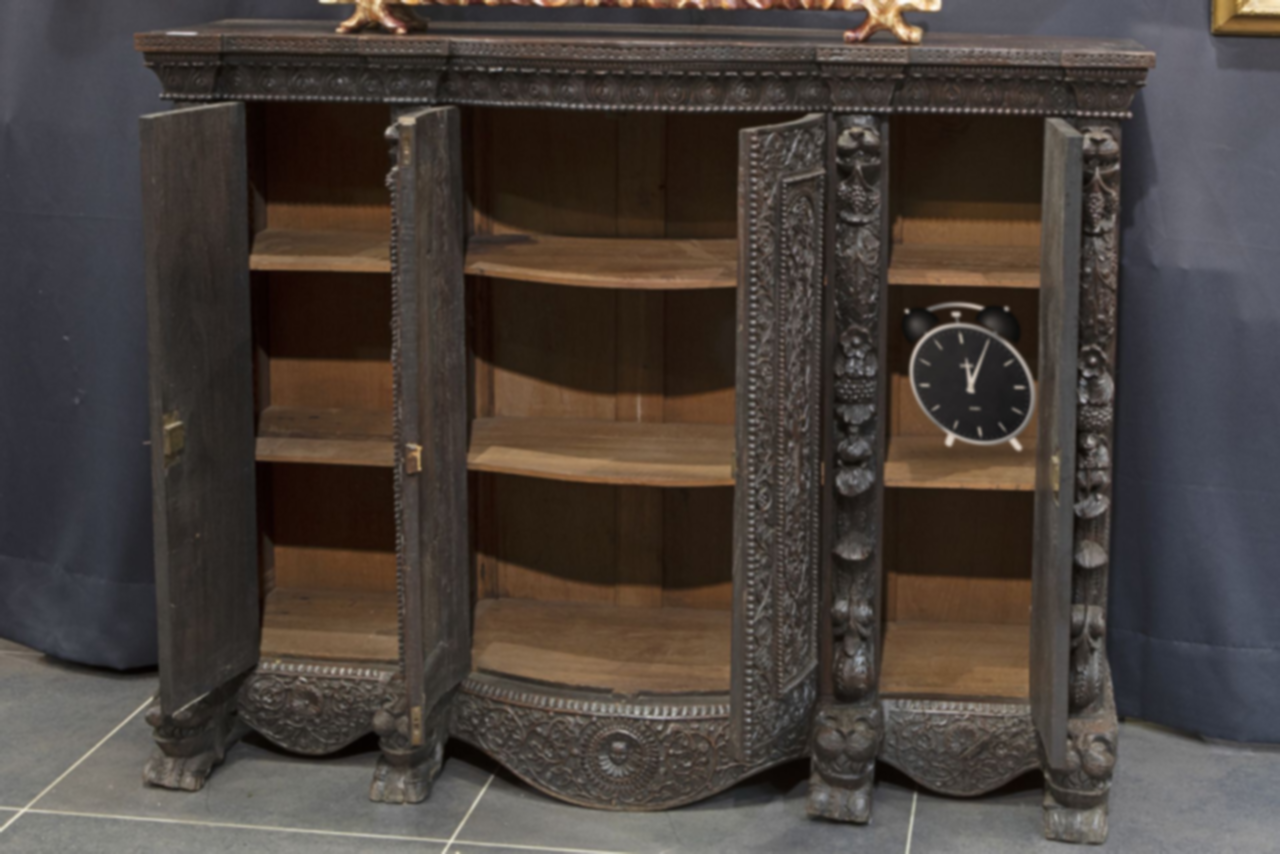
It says 12:05
